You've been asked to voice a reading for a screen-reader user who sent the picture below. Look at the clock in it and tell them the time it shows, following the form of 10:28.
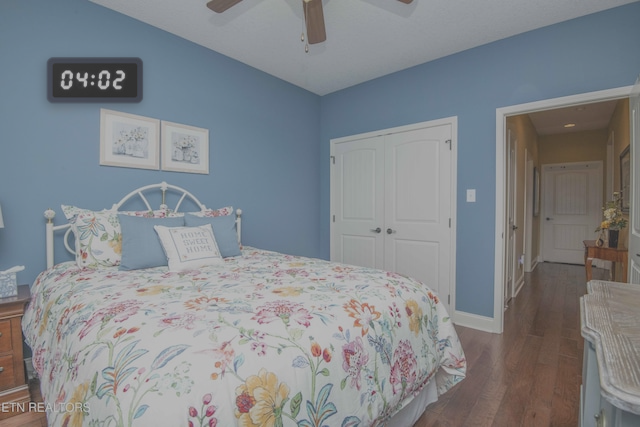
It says 4:02
